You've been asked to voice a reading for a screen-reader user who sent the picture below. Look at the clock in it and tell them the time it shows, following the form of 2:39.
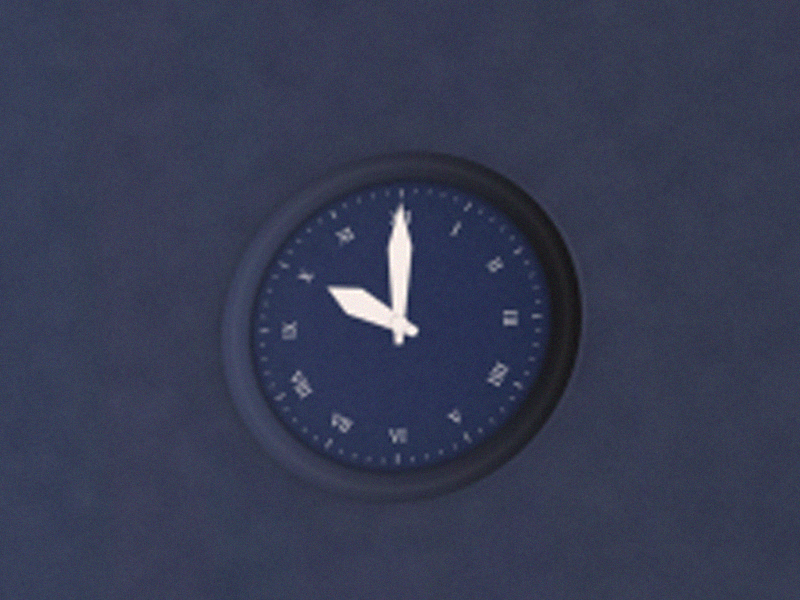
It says 10:00
